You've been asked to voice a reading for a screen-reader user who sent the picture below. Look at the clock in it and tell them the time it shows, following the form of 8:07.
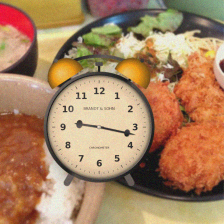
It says 9:17
